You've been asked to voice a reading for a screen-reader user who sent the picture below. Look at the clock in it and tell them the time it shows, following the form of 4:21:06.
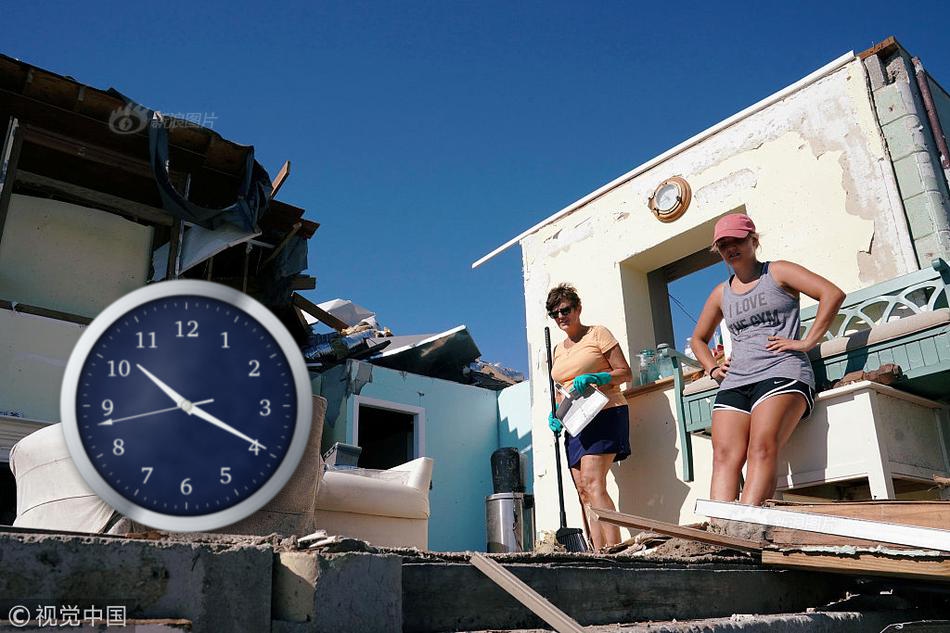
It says 10:19:43
